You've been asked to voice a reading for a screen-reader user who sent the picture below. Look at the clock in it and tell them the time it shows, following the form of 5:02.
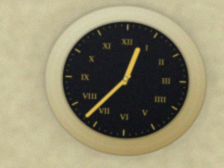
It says 12:37
